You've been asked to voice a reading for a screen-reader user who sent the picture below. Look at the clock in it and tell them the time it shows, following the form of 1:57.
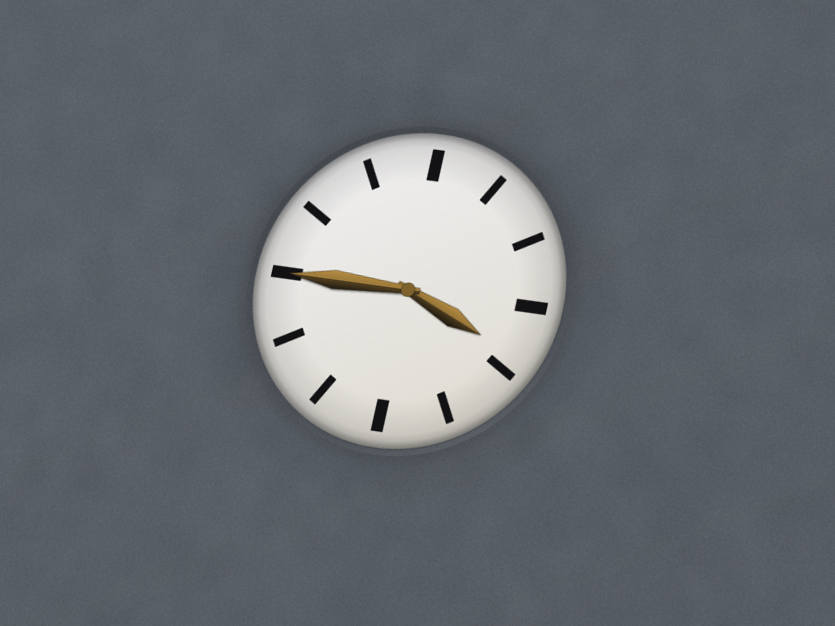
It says 3:45
